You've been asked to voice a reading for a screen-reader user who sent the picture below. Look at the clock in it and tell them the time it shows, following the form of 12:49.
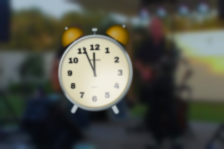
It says 11:56
